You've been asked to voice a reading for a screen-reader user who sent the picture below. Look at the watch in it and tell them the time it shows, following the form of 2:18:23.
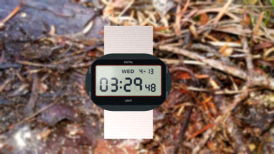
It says 3:29:48
